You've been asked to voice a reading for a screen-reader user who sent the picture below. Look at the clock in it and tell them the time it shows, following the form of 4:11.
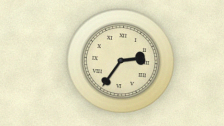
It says 2:35
